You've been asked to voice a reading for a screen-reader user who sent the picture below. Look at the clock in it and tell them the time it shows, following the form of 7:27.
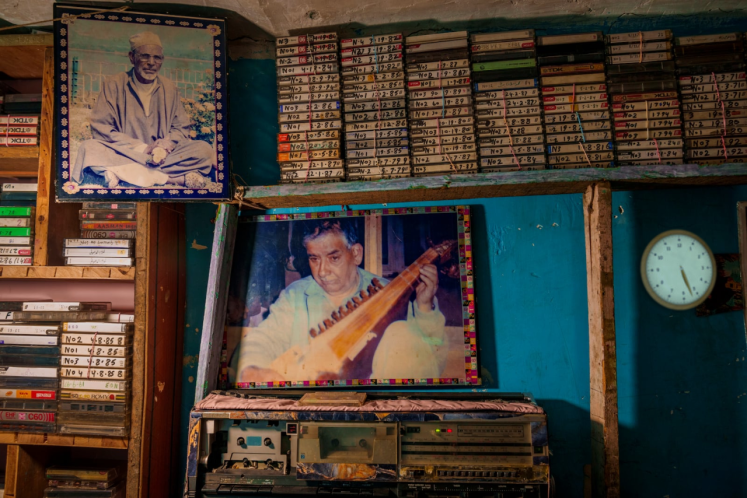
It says 5:27
